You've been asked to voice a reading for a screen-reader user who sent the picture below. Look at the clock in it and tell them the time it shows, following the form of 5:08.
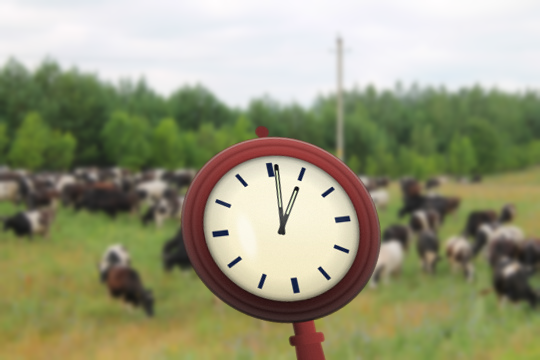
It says 1:01
